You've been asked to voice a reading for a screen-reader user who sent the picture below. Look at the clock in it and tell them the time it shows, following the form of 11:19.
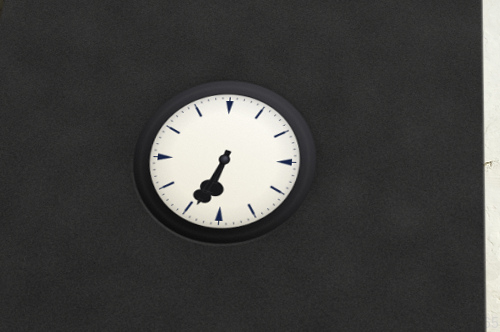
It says 6:34
